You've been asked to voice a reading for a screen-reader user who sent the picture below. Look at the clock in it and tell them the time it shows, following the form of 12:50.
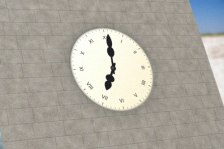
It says 7:01
